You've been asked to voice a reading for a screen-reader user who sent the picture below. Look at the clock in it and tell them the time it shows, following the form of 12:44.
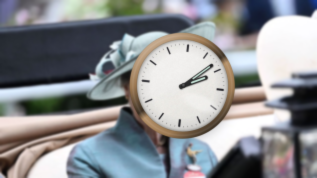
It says 2:08
